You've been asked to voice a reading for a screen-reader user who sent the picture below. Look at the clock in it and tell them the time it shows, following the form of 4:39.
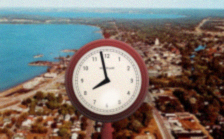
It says 7:58
